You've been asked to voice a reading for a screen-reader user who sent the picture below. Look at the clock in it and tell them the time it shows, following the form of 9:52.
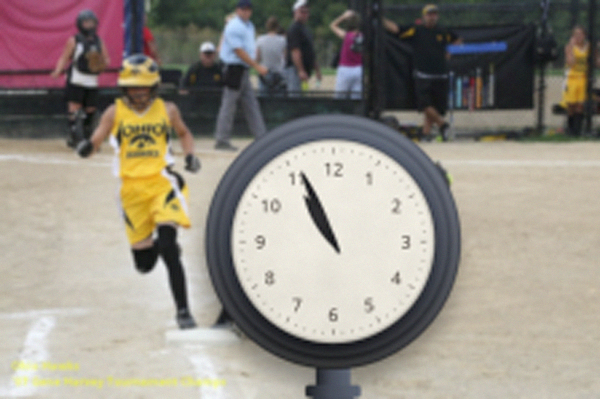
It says 10:56
